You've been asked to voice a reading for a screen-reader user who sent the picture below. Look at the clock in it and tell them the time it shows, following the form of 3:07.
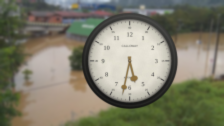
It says 5:32
